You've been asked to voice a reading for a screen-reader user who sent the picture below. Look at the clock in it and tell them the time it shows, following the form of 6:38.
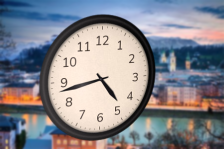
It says 4:43
